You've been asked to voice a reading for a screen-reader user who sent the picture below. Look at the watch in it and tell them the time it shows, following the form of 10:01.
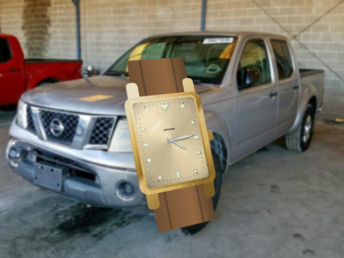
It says 4:14
